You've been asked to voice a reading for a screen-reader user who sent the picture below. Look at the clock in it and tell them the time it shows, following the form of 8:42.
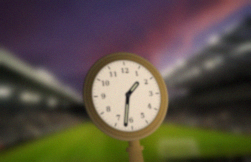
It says 1:32
